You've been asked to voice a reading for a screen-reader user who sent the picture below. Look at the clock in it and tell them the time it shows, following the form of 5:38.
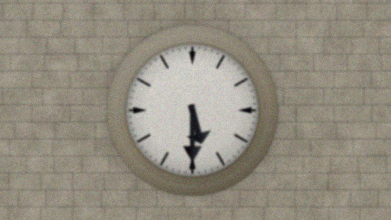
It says 5:30
